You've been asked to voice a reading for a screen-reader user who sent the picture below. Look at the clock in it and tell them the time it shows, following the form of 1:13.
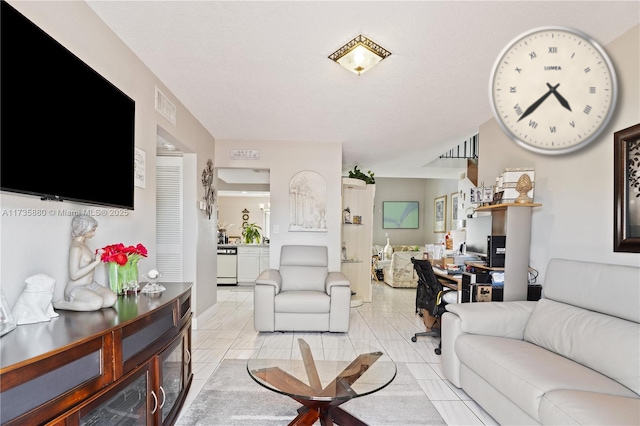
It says 4:38
